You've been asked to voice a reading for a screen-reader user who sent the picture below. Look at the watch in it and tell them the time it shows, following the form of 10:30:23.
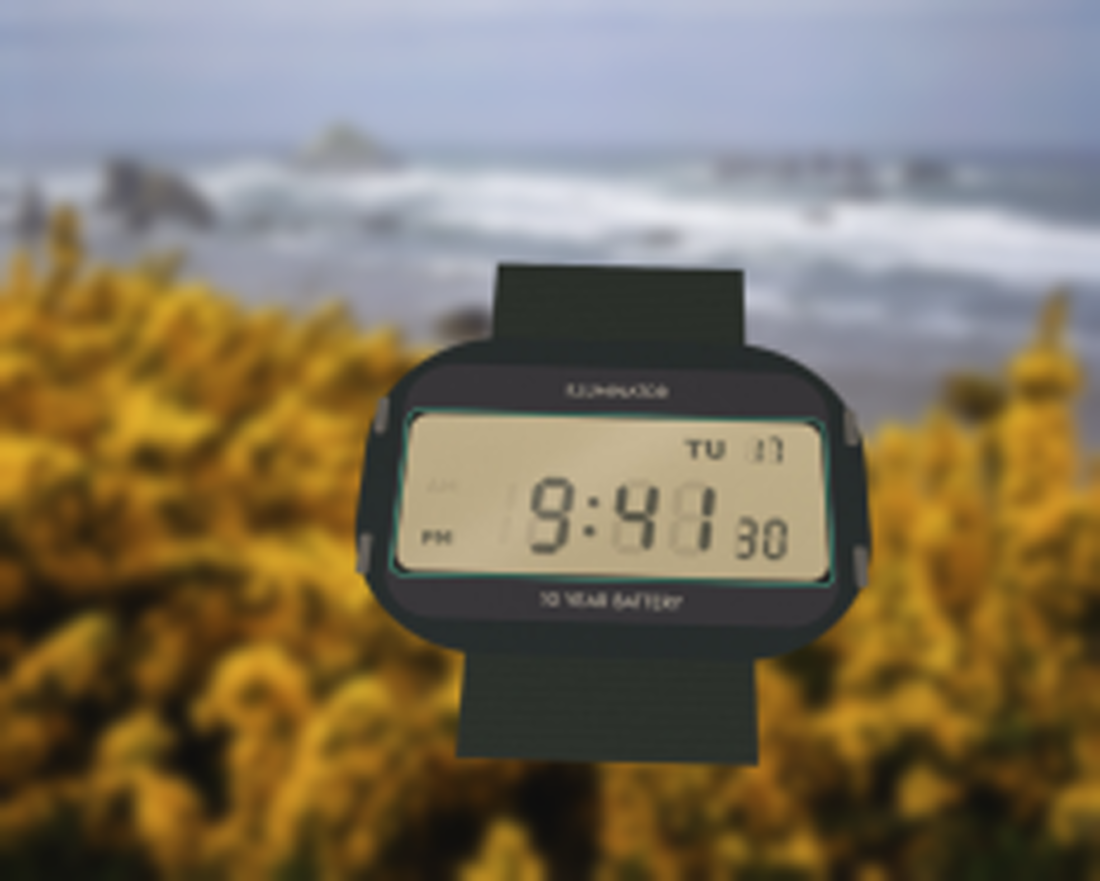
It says 9:41:30
